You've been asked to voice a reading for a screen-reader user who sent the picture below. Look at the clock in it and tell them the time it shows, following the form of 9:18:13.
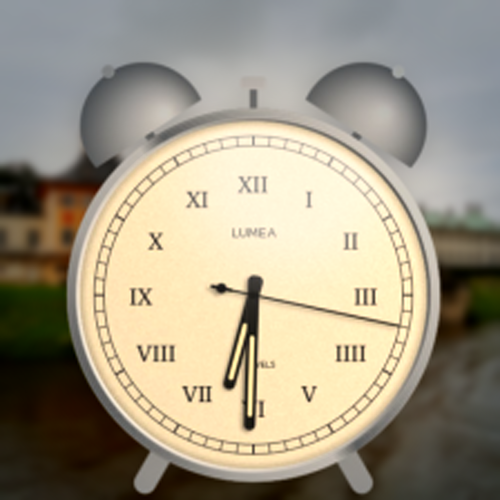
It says 6:30:17
